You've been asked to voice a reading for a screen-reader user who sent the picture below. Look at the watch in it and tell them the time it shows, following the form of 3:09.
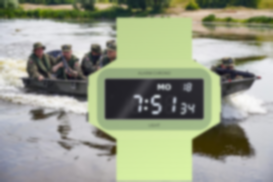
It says 7:51
